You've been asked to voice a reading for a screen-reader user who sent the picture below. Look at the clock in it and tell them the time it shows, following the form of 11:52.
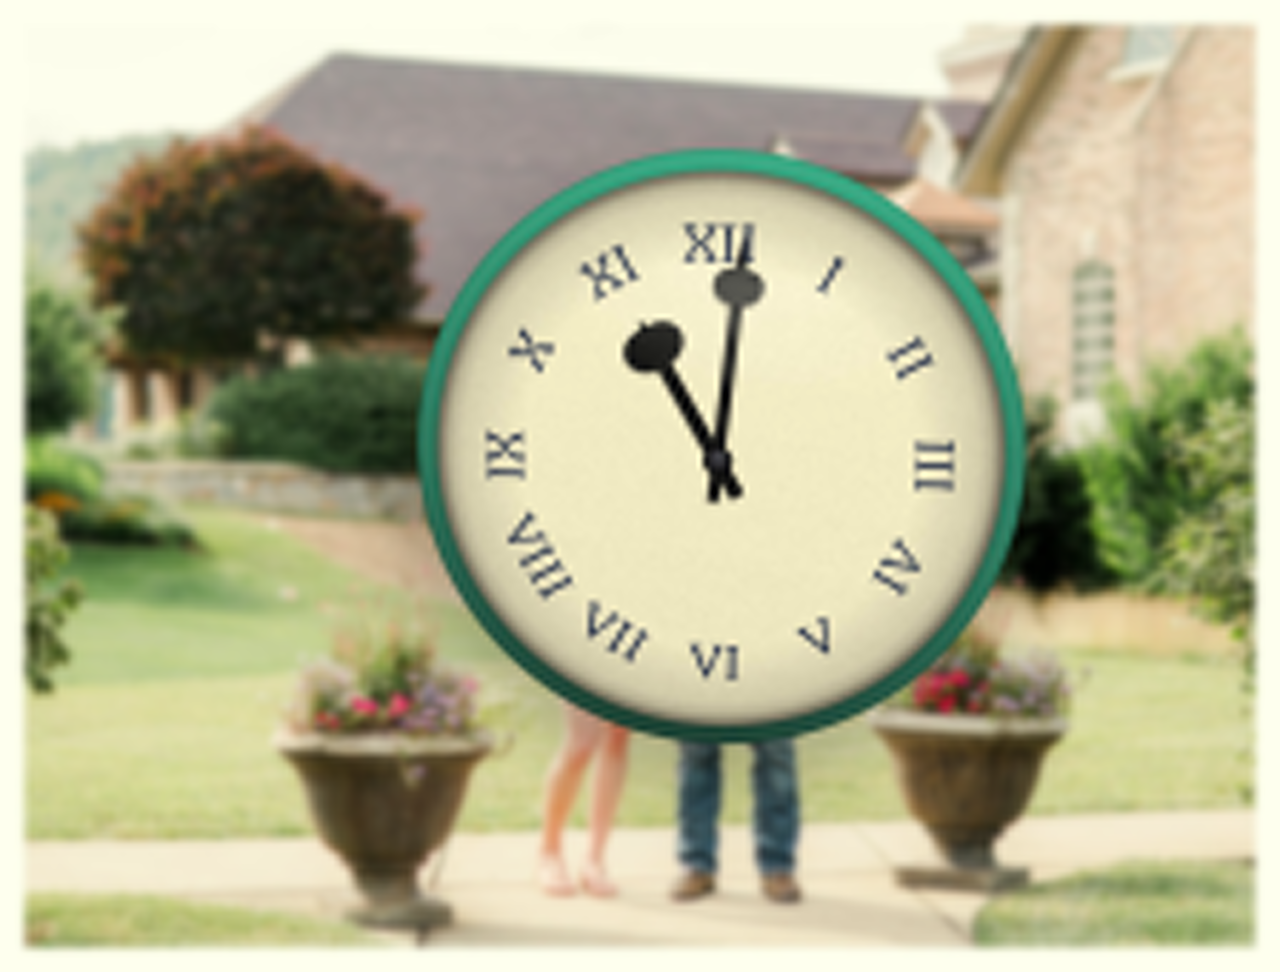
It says 11:01
